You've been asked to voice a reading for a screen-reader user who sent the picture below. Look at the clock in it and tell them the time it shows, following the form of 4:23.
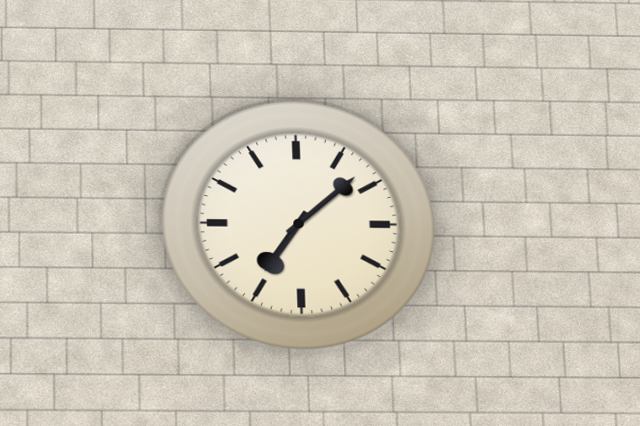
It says 7:08
